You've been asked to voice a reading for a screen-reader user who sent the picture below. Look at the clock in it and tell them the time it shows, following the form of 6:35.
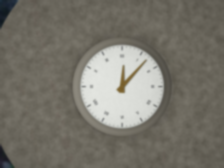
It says 12:07
